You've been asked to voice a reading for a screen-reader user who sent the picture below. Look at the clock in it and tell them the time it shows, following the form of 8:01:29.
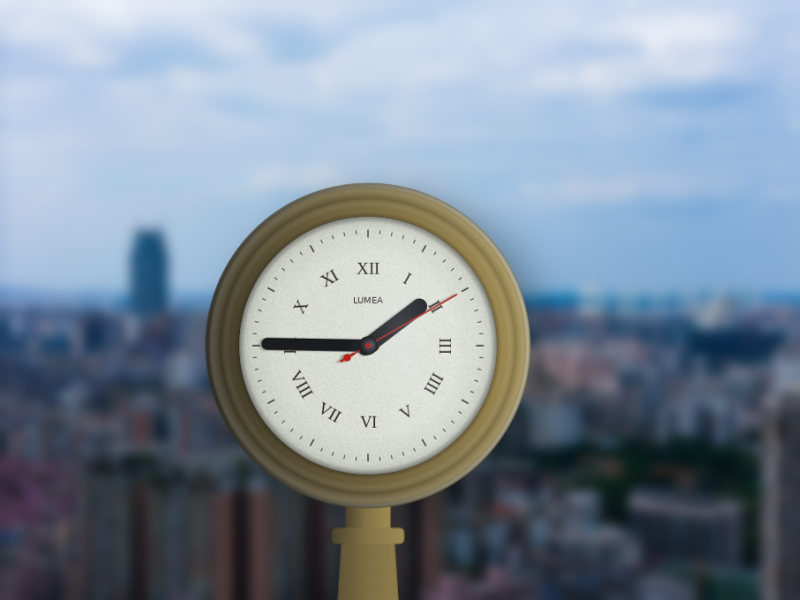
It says 1:45:10
